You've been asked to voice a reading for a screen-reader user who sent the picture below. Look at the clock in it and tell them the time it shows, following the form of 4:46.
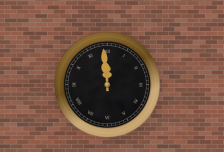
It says 11:59
